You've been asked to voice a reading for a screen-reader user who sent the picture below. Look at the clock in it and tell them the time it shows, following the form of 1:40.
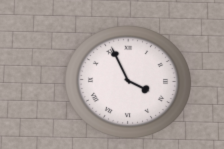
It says 3:56
